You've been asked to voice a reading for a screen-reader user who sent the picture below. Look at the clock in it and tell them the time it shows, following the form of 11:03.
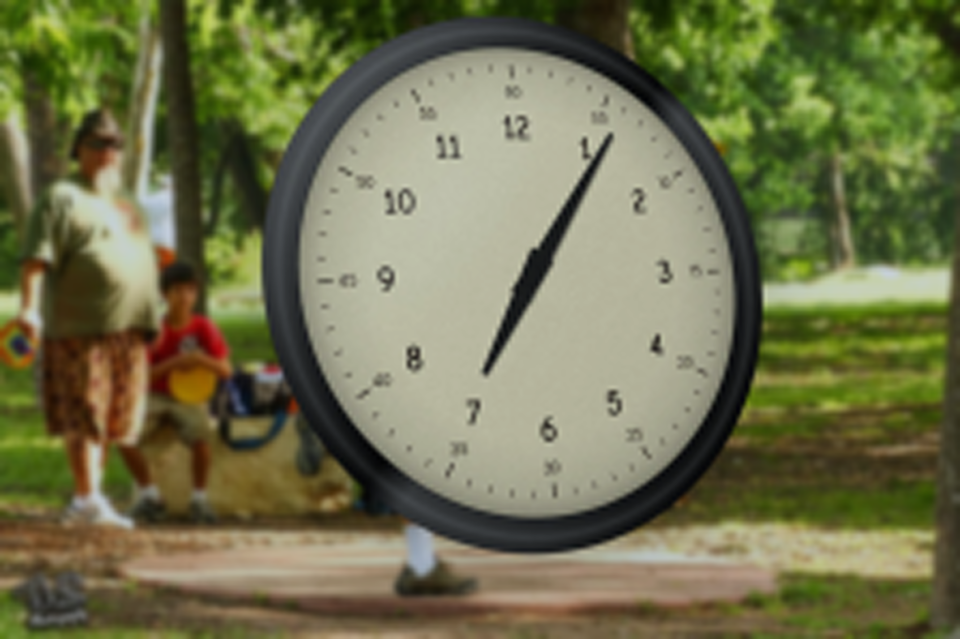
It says 7:06
